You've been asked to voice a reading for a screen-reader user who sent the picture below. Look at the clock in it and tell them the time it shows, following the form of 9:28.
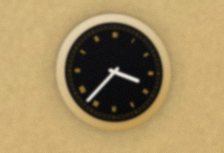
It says 3:37
